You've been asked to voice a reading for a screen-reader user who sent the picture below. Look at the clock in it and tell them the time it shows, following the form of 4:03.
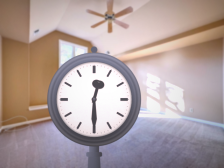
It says 12:30
